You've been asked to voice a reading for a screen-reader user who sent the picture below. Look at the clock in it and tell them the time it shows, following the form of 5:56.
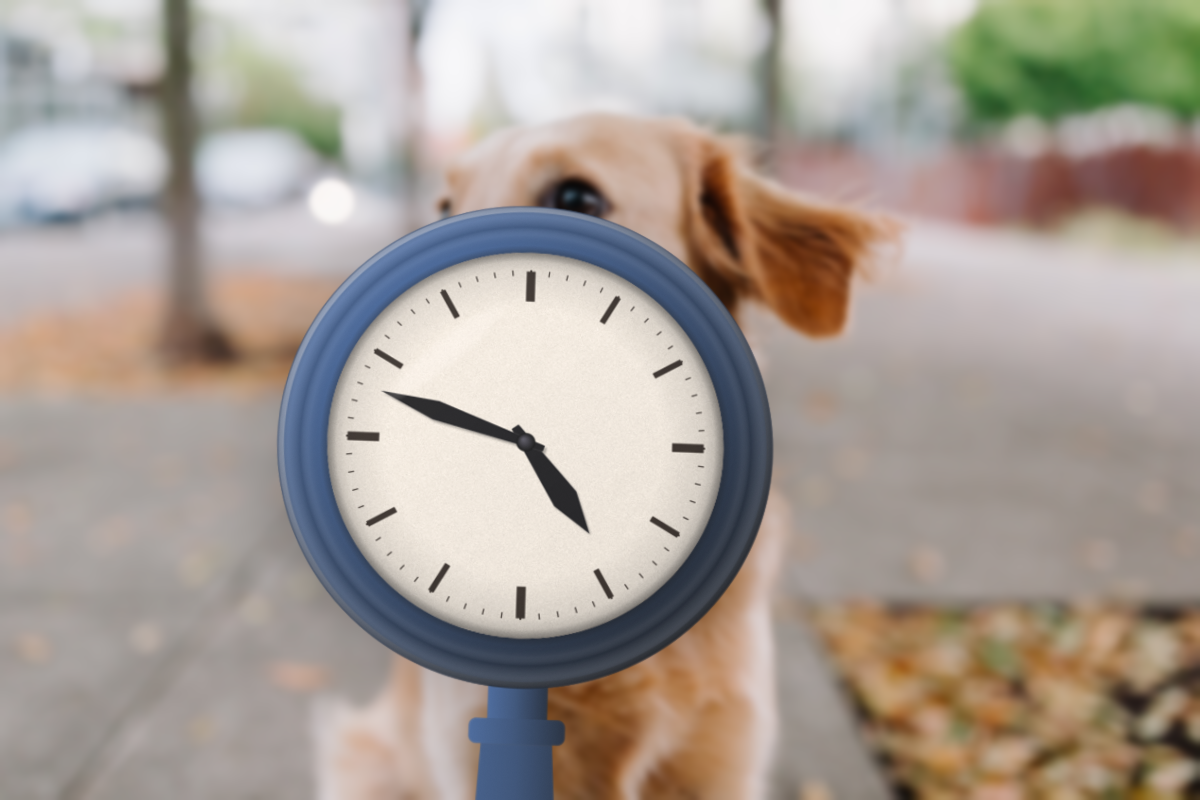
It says 4:48
